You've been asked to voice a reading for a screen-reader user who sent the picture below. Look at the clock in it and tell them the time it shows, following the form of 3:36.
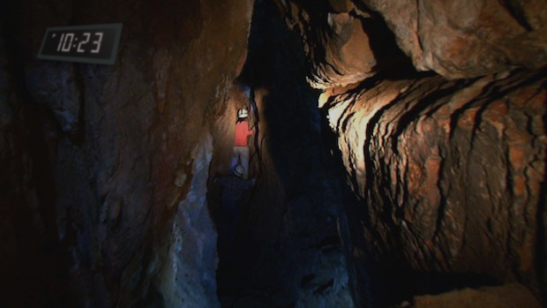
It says 10:23
